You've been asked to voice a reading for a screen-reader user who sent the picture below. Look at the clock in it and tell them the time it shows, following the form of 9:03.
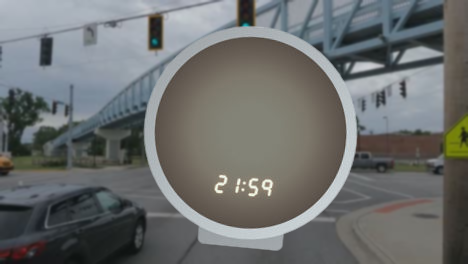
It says 21:59
